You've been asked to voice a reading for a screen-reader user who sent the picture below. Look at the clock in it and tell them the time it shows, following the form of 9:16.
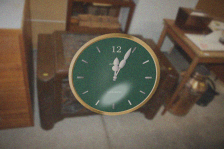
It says 12:04
